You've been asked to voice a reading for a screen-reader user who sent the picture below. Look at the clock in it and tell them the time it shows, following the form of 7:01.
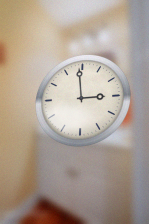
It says 2:59
